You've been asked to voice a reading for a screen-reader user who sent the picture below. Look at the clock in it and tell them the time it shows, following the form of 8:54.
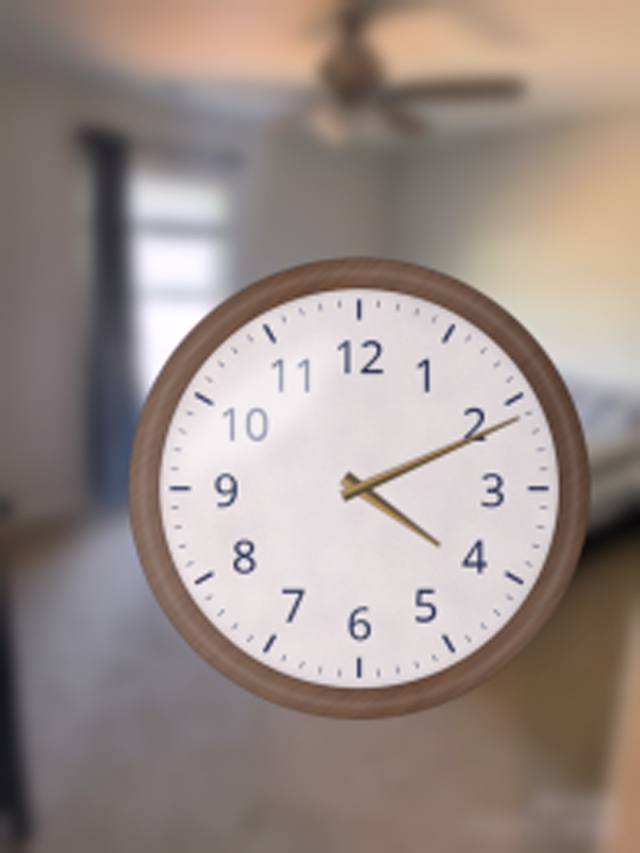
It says 4:11
